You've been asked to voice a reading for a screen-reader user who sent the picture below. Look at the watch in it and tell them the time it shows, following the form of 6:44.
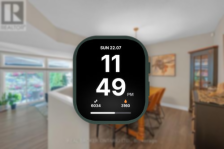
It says 11:49
